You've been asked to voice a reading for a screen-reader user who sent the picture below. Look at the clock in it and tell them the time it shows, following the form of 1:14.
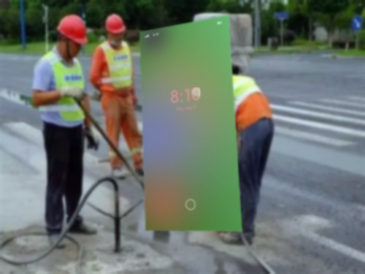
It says 8:10
